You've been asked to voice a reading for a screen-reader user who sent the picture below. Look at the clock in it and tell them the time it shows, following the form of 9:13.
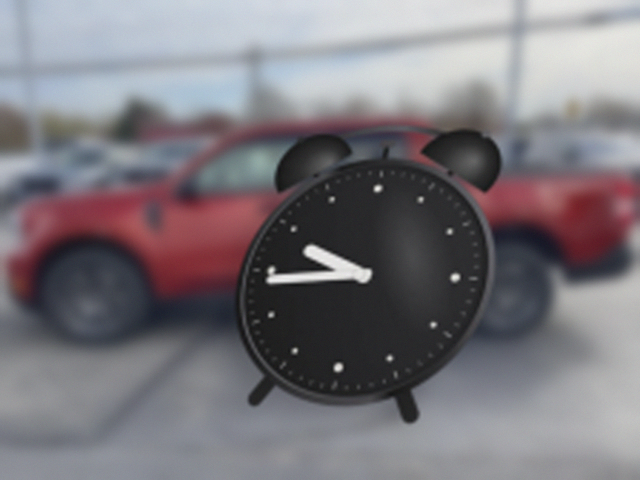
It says 9:44
